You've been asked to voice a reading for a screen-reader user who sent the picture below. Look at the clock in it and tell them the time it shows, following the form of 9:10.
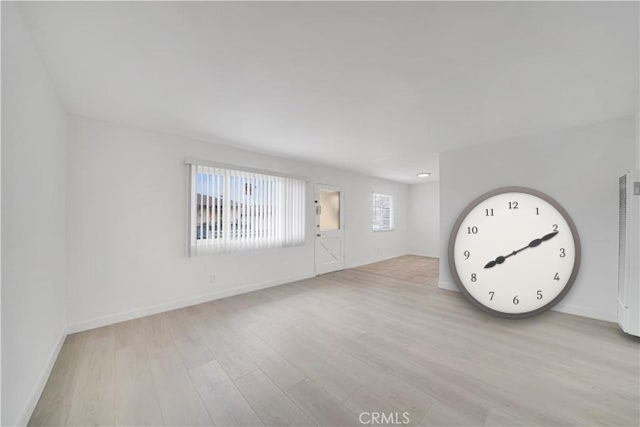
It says 8:11
